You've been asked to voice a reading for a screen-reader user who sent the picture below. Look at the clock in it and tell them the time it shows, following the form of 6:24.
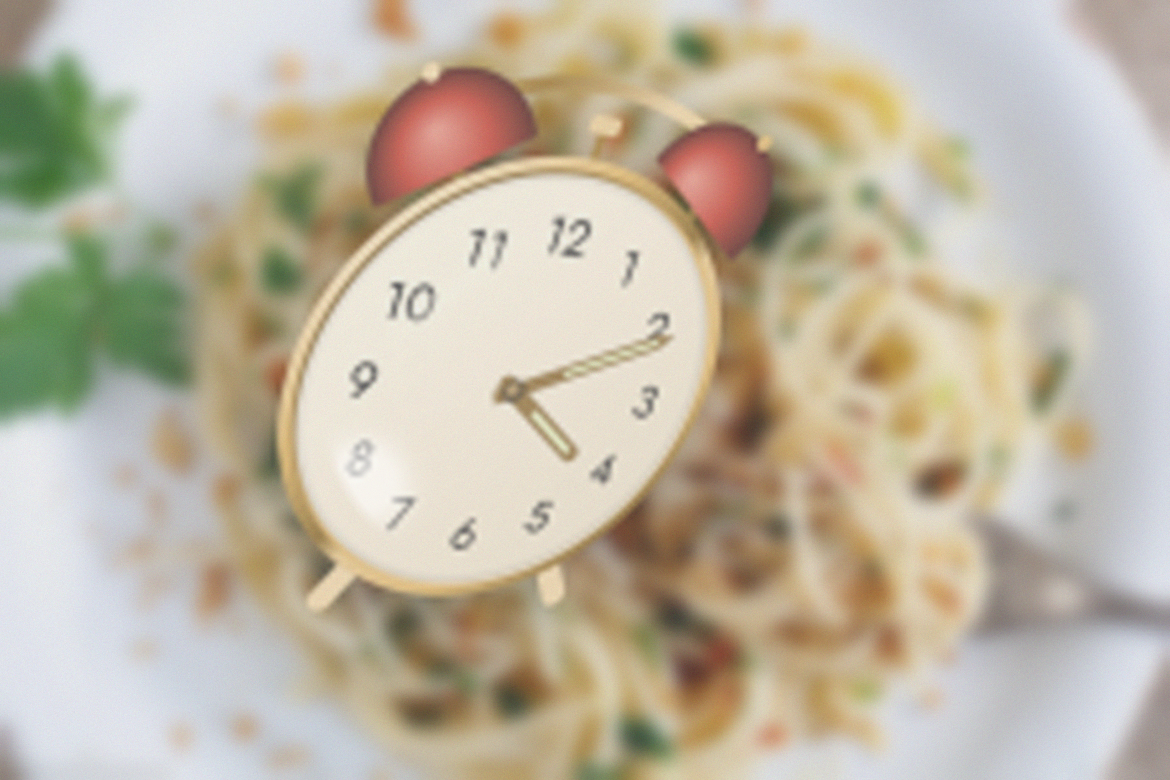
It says 4:11
